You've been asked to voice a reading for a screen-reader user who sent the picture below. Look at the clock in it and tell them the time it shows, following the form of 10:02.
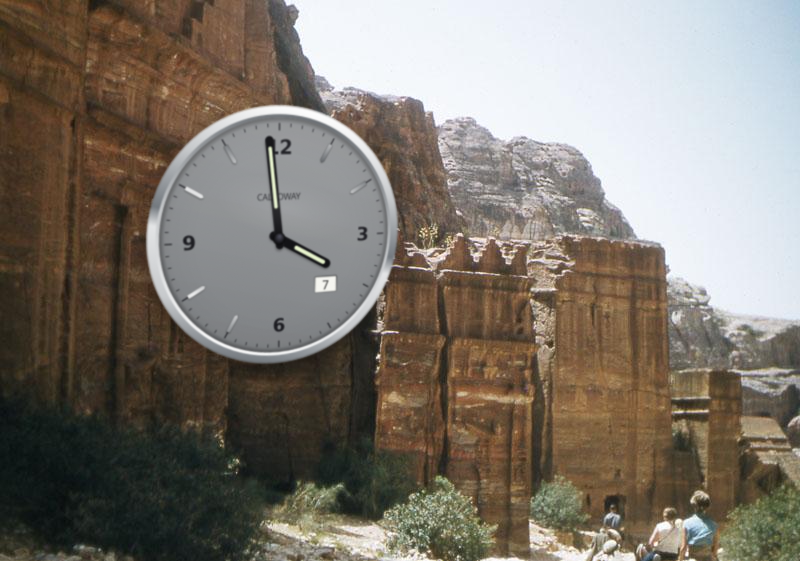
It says 3:59
